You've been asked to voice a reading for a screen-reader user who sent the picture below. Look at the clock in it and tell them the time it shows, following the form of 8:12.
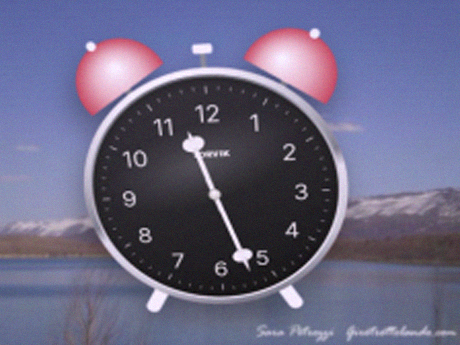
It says 11:27
